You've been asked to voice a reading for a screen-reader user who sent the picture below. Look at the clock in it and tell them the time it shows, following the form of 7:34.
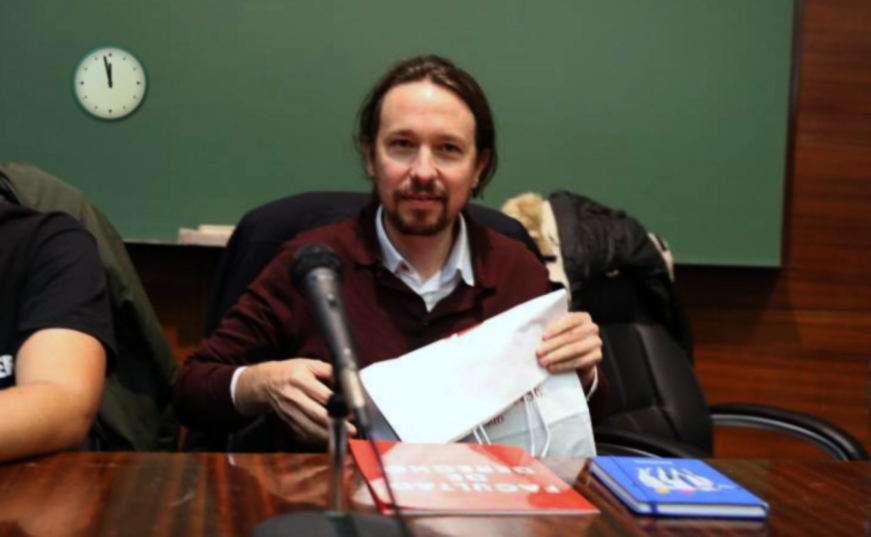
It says 11:58
